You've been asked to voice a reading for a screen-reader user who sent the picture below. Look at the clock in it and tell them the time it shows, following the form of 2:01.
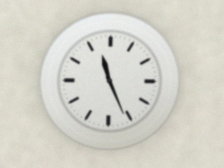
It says 11:26
